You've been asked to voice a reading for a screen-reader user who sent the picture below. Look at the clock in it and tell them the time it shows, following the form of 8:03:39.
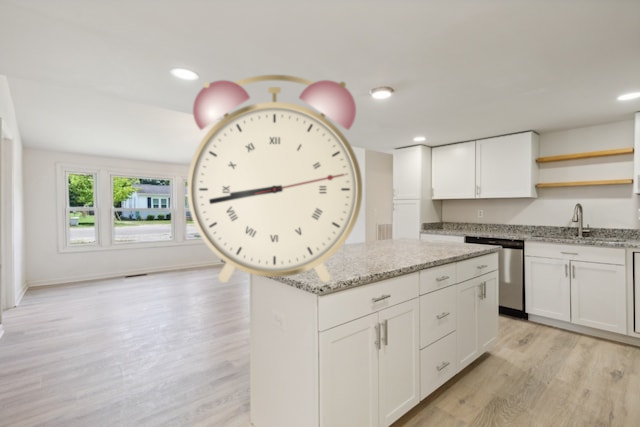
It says 8:43:13
